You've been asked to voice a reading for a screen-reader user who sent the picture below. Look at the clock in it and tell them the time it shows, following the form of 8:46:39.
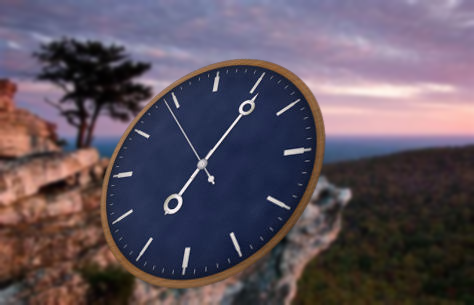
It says 7:05:54
